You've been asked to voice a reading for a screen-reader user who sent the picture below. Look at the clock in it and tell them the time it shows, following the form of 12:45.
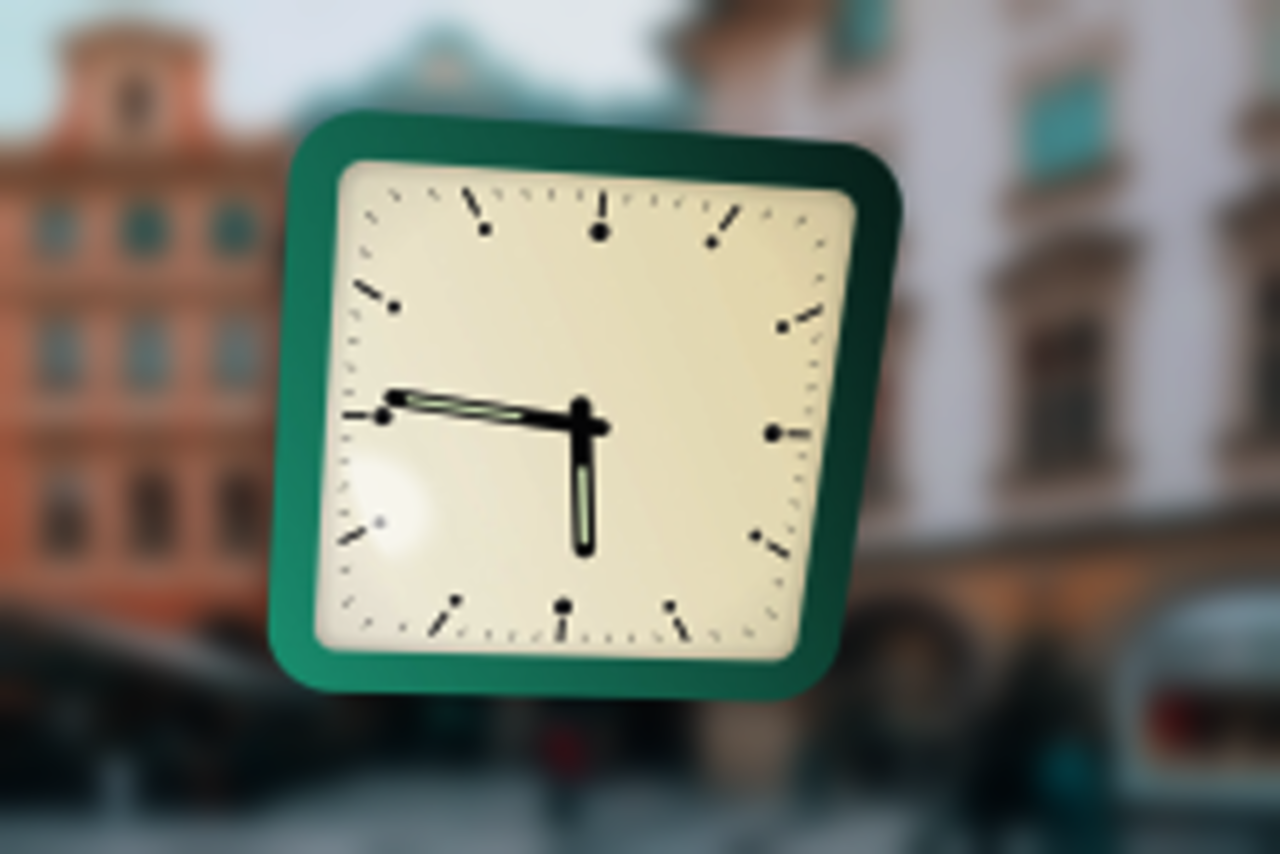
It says 5:46
